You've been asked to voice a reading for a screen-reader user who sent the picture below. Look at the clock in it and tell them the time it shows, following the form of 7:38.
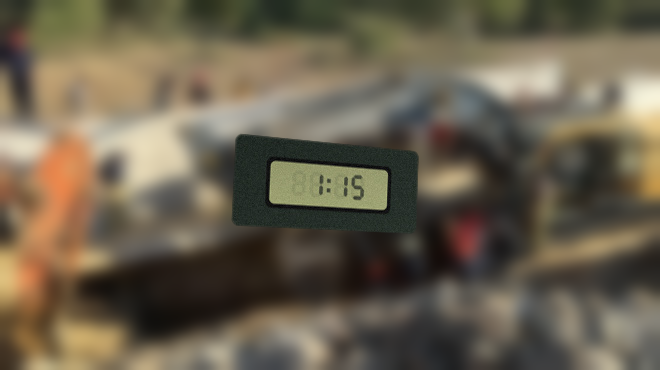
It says 1:15
